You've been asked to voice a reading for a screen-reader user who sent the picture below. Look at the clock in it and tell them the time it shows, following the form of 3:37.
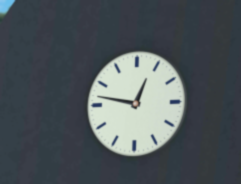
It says 12:47
